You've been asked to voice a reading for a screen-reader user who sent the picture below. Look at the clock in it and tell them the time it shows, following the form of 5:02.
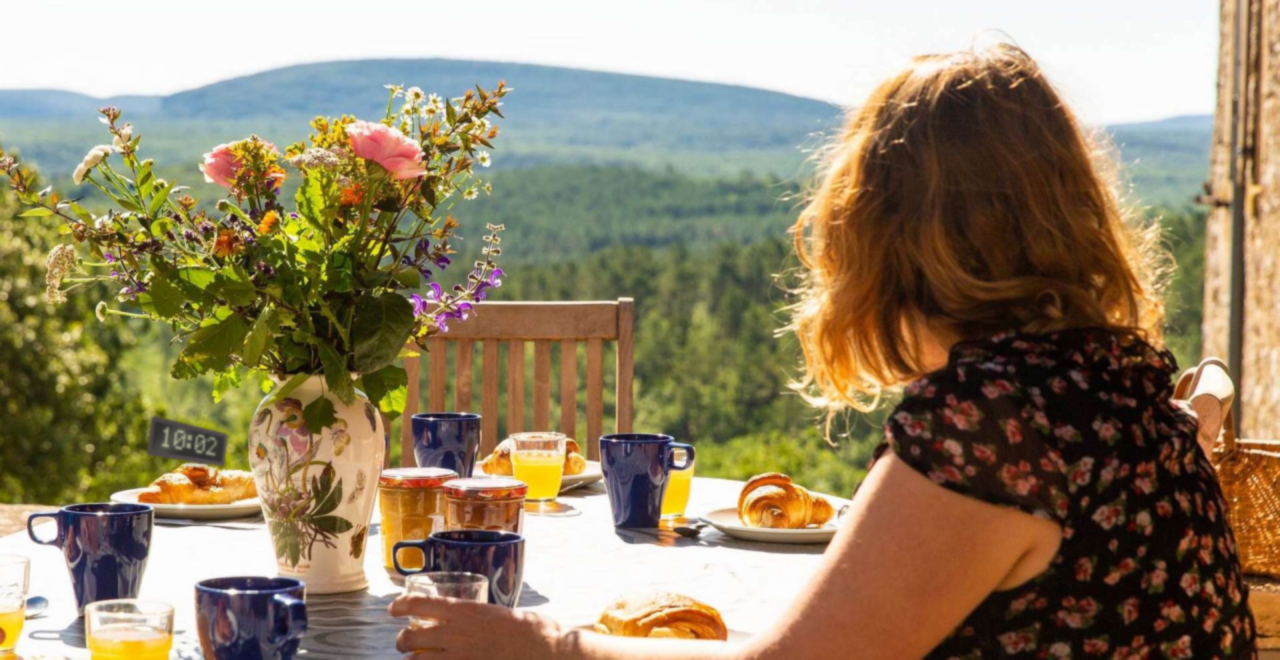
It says 10:02
